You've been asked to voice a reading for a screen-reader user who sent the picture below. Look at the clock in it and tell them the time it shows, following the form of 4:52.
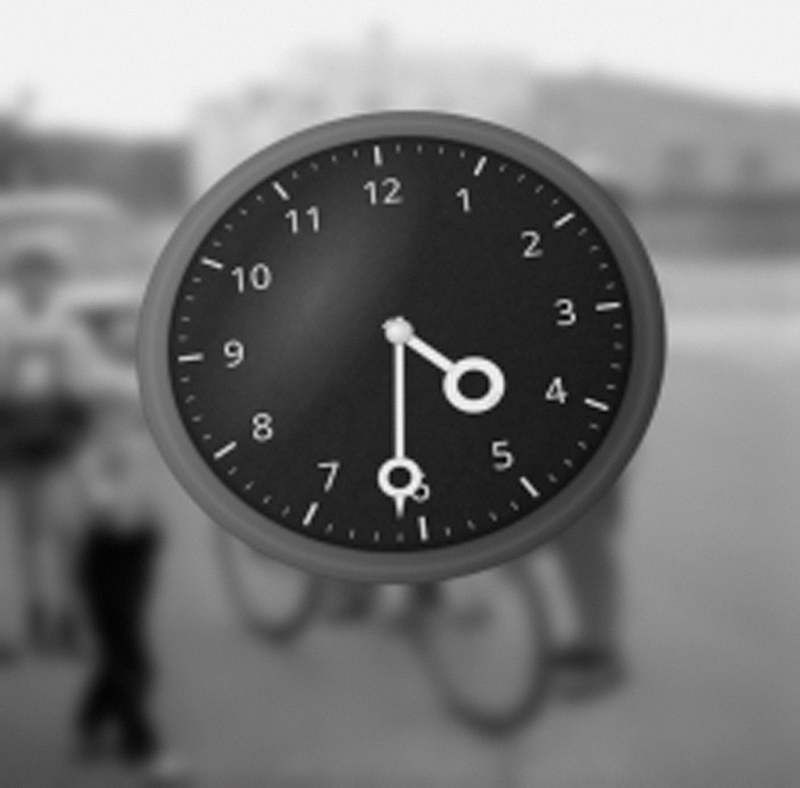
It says 4:31
